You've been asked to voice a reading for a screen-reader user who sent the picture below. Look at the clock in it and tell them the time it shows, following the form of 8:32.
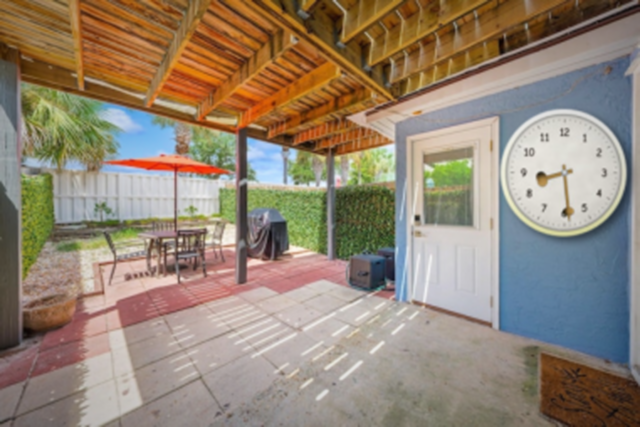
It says 8:29
